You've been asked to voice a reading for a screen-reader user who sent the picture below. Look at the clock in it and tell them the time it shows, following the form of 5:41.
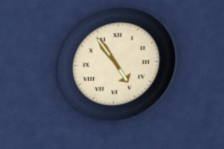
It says 4:54
